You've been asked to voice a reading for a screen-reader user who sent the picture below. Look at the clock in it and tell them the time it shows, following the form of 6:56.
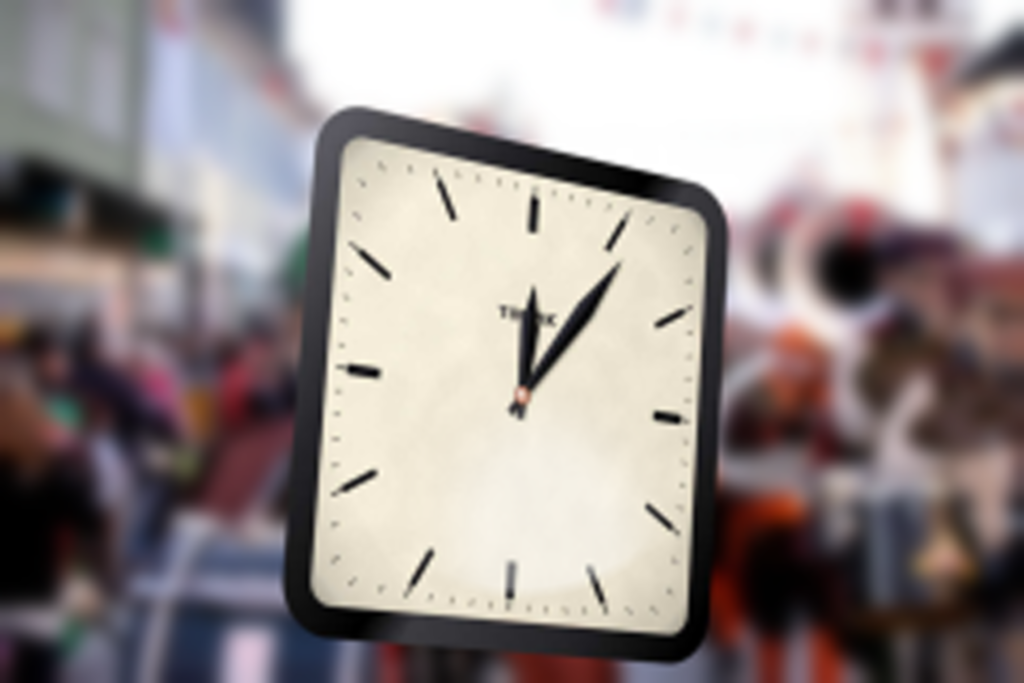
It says 12:06
